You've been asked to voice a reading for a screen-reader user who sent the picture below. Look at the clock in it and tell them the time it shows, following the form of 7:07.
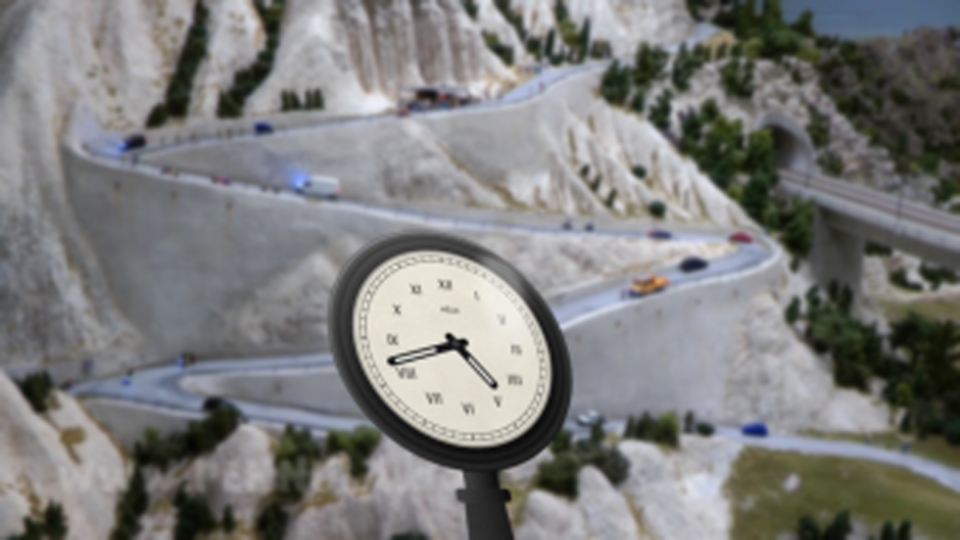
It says 4:42
